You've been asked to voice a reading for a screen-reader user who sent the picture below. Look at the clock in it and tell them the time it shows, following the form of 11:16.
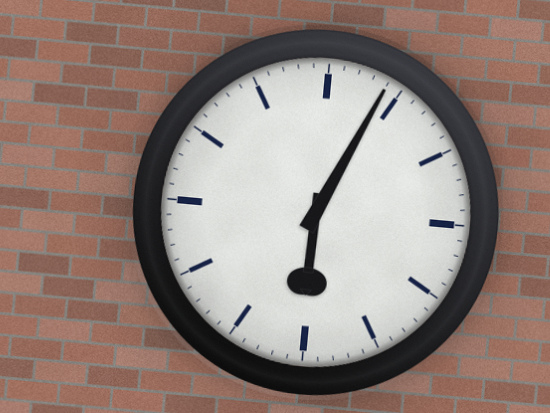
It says 6:04
